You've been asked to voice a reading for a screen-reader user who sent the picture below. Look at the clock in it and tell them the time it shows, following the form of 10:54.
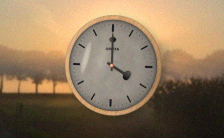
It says 4:00
